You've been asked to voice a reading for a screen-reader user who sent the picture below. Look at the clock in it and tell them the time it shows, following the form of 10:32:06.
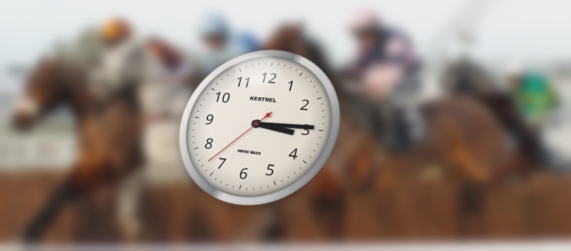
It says 3:14:37
